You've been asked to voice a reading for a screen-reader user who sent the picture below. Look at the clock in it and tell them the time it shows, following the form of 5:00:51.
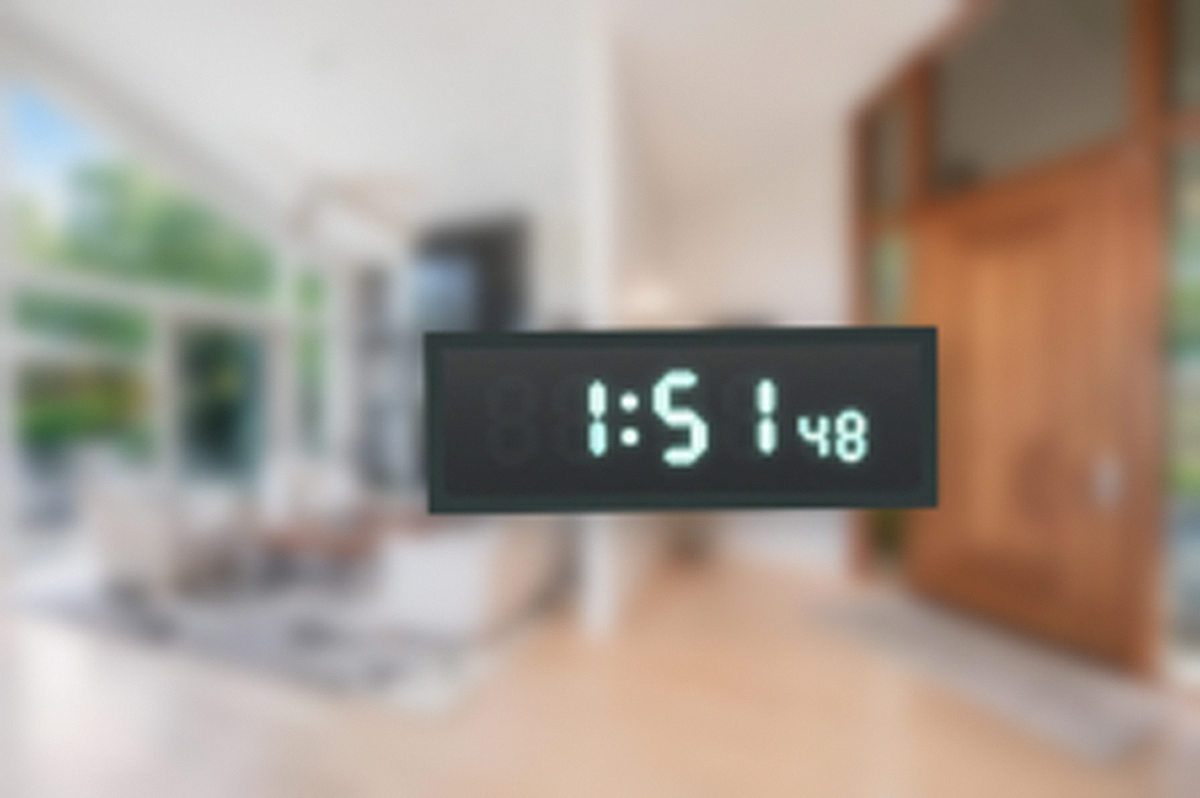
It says 1:51:48
